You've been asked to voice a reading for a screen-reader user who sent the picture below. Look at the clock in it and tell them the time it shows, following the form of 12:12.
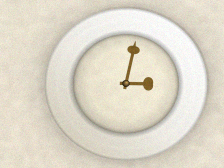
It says 3:02
